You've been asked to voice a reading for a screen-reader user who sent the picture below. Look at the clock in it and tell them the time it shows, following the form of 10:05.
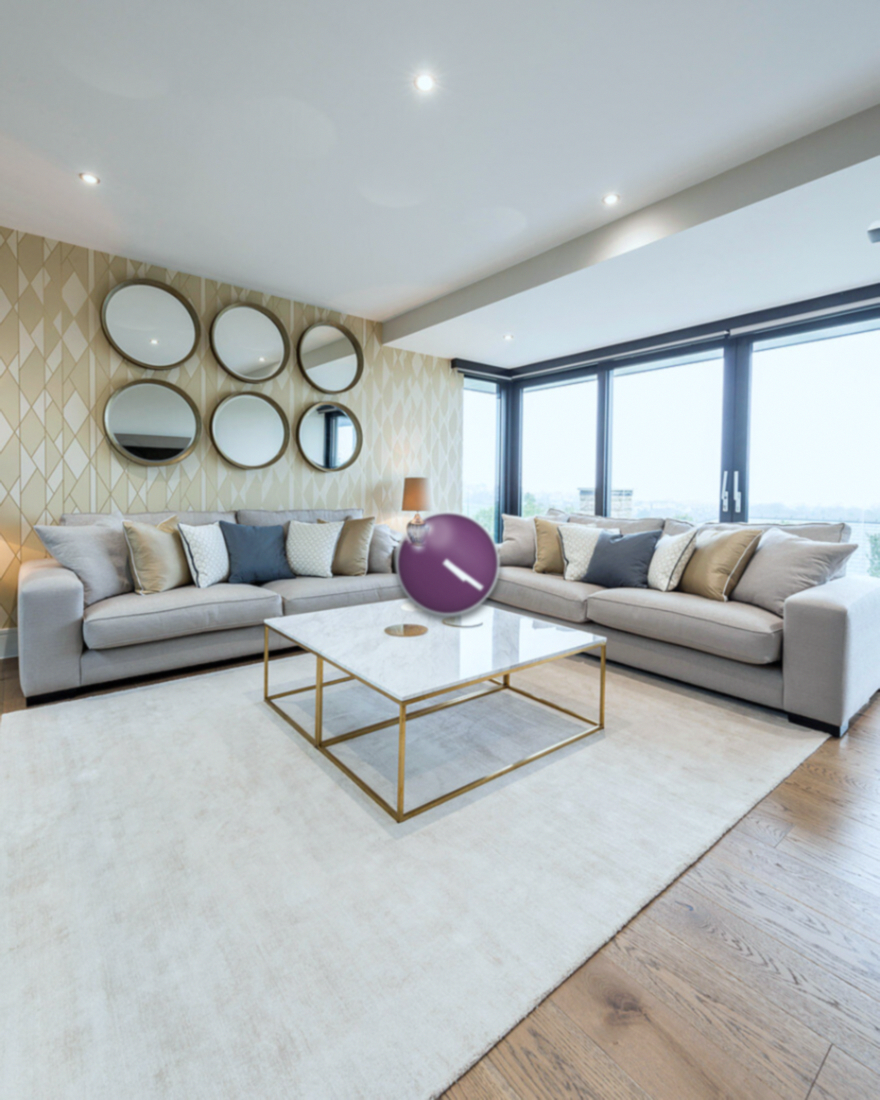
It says 4:21
